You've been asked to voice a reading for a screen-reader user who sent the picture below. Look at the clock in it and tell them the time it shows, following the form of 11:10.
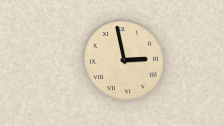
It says 2:59
